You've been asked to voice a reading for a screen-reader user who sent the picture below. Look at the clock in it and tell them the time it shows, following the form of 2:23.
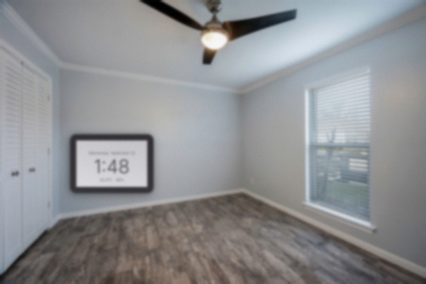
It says 1:48
